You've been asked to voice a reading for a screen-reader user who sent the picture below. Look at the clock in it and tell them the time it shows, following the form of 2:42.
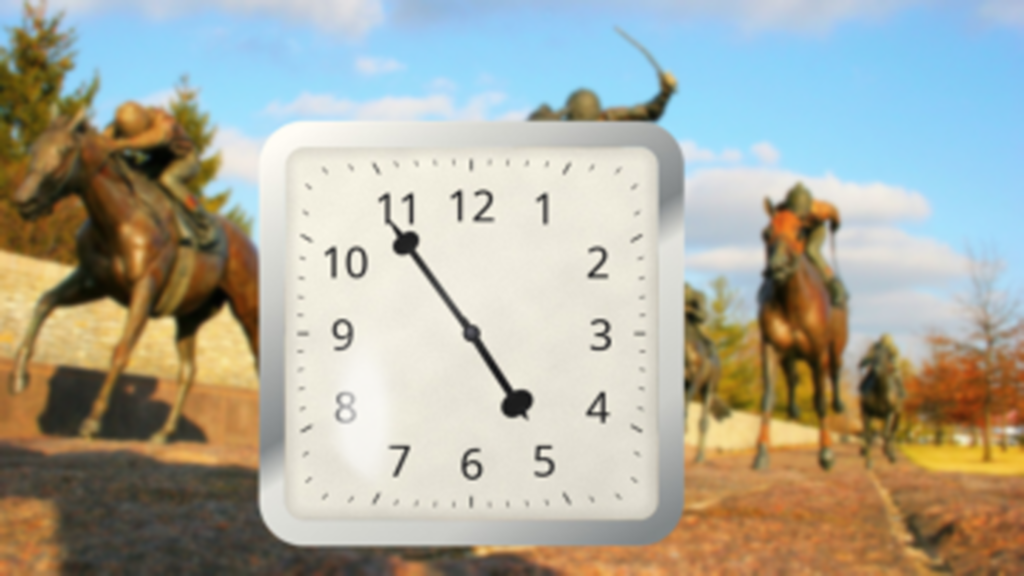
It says 4:54
